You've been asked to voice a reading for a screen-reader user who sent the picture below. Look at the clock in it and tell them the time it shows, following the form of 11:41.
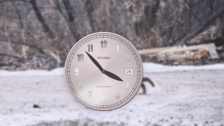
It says 3:53
